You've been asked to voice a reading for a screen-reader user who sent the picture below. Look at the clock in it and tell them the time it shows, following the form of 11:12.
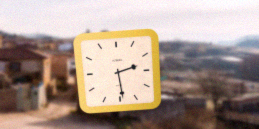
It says 2:29
